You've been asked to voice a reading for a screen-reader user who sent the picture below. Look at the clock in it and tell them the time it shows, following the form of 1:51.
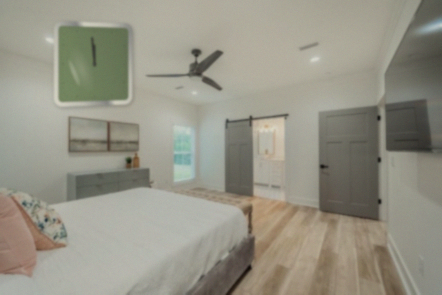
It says 11:59
